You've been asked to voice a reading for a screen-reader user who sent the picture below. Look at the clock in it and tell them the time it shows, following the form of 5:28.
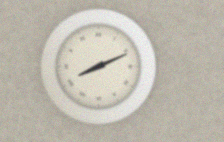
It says 8:11
